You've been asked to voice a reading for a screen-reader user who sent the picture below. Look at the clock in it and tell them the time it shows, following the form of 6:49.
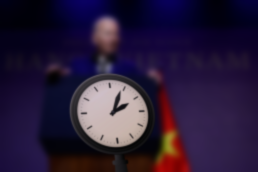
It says 2:04
